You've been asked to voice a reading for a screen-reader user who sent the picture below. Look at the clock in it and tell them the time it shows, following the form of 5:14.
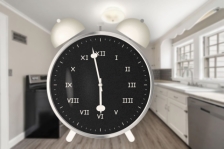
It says 5:58
